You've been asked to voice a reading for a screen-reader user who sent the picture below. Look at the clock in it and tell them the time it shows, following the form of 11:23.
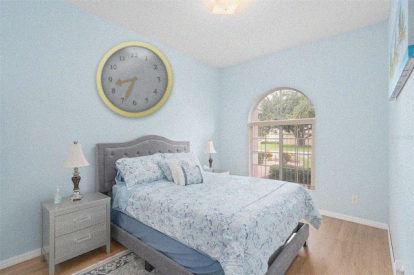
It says 8:34
